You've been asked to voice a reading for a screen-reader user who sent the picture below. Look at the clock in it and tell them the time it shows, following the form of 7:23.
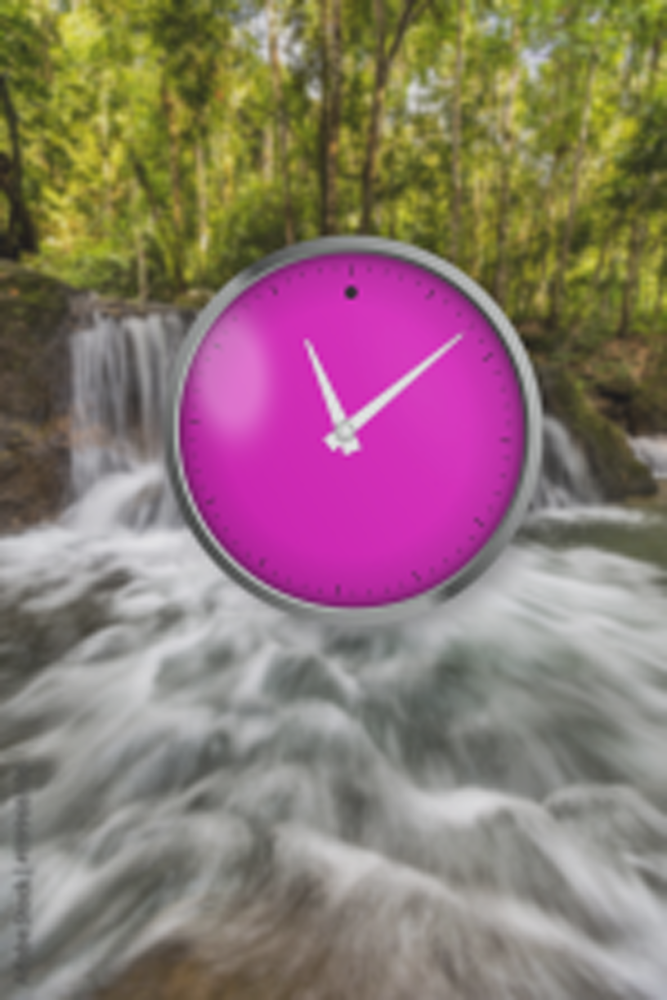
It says 11:08
